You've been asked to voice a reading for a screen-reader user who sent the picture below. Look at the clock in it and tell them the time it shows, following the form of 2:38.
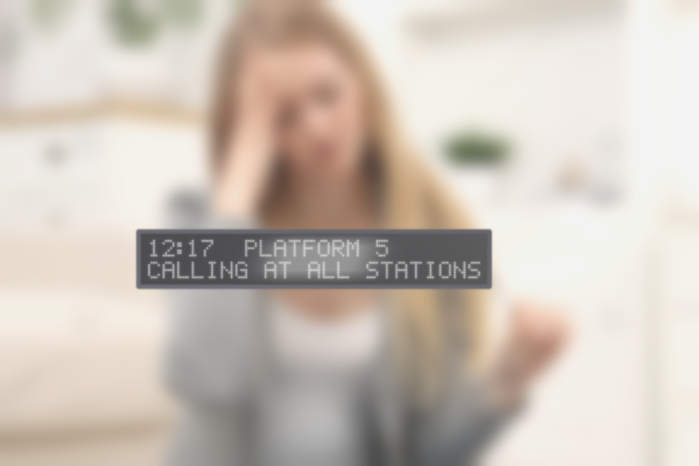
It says 12:17
